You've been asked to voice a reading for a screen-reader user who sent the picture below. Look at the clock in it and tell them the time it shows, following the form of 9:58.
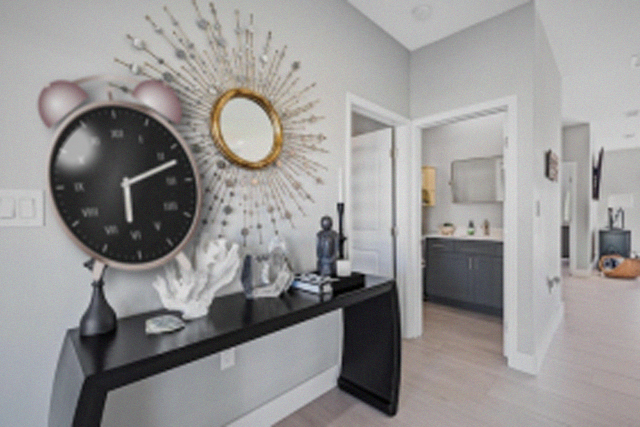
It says 6:12
